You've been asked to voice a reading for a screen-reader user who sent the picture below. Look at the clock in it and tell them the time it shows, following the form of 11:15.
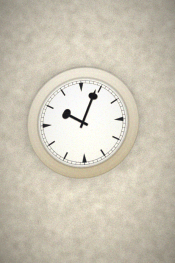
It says 10:04
